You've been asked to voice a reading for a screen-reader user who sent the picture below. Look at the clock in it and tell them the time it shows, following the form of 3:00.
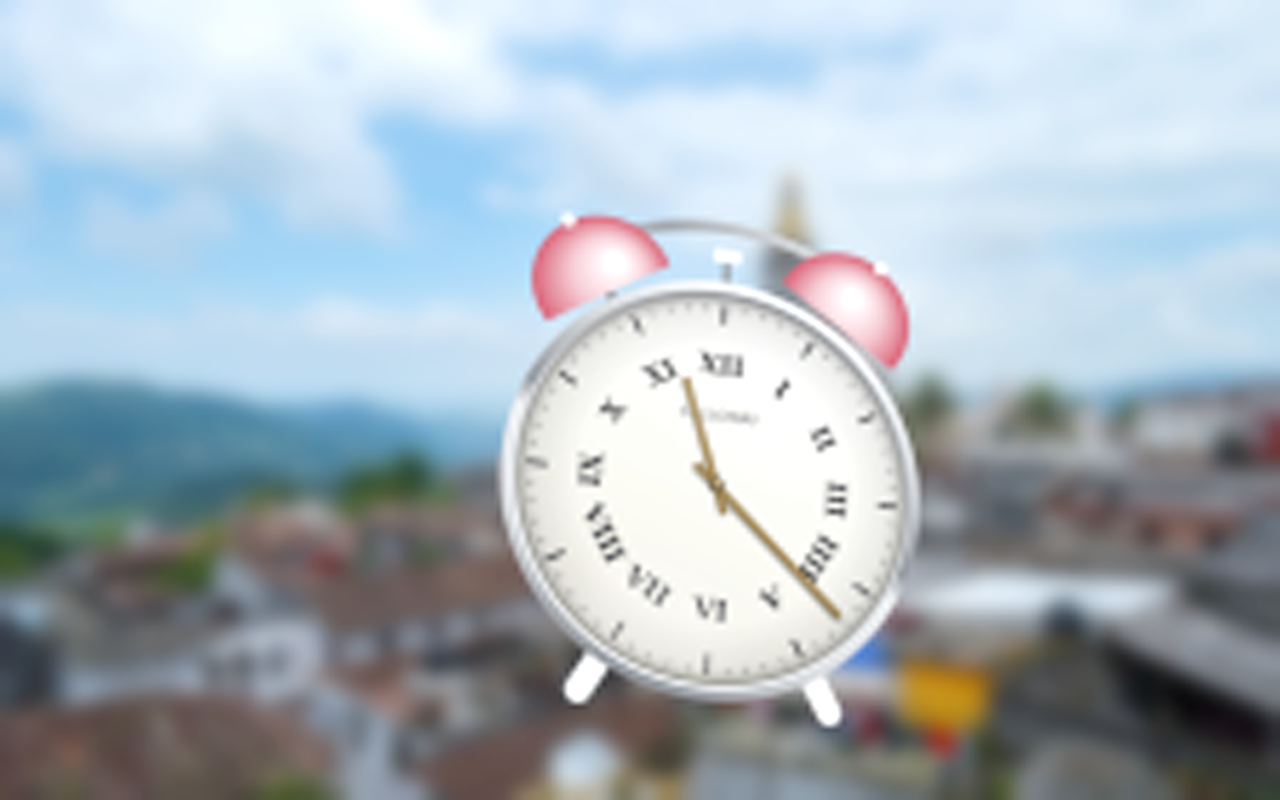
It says 11:22
